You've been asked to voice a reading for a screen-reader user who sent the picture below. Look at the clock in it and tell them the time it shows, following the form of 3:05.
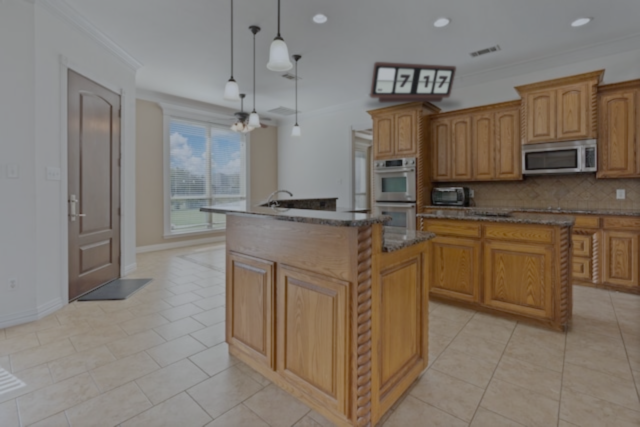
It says 7:17
